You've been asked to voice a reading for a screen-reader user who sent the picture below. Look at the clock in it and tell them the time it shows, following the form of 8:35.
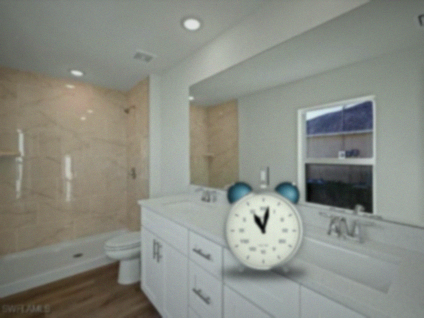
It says 11:02
